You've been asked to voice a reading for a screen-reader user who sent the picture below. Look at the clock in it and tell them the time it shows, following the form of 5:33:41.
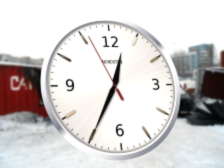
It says 12:34:56
